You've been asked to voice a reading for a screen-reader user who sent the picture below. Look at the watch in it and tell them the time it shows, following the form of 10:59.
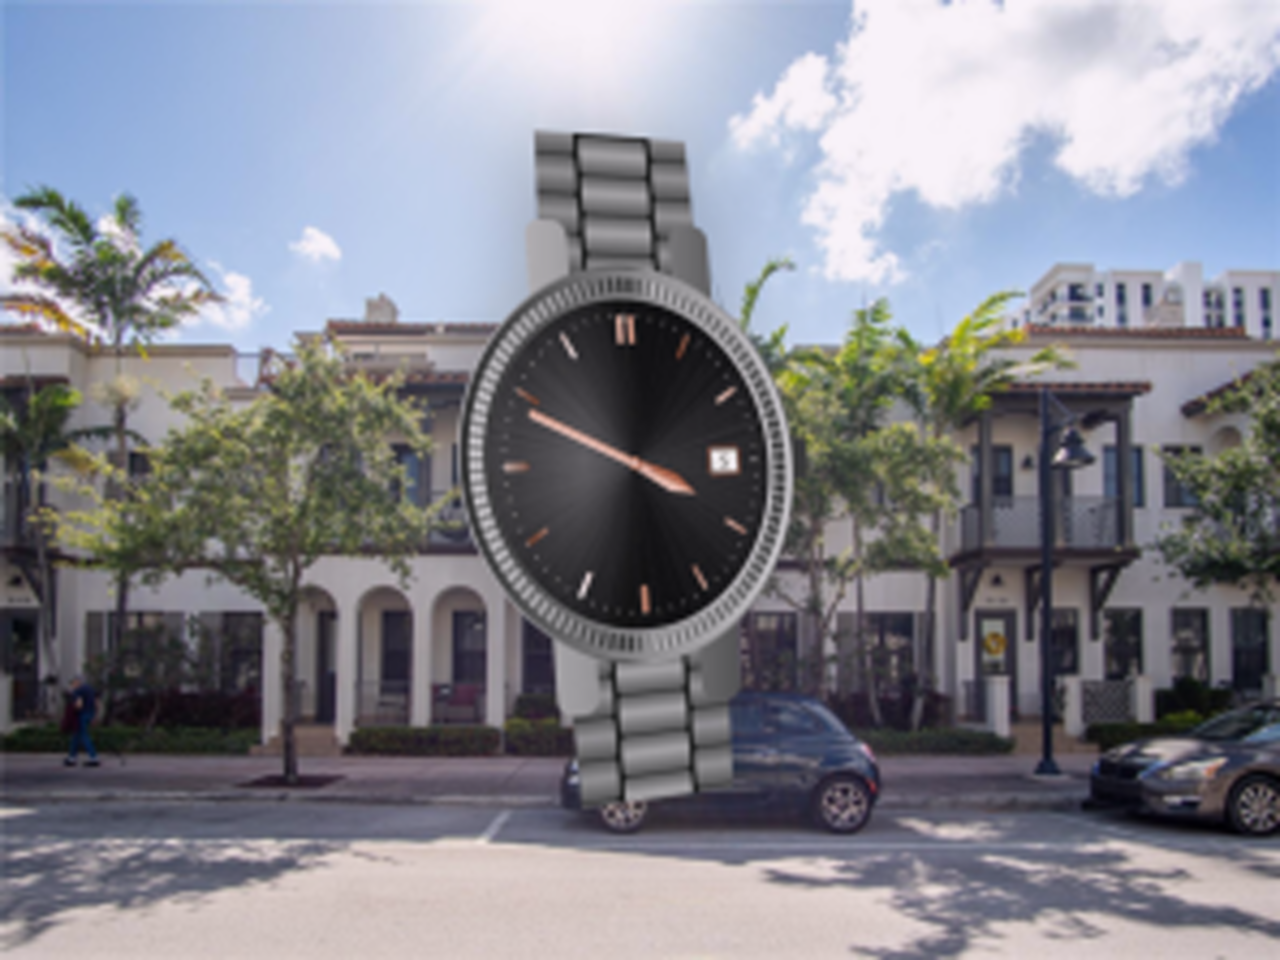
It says 3:49
